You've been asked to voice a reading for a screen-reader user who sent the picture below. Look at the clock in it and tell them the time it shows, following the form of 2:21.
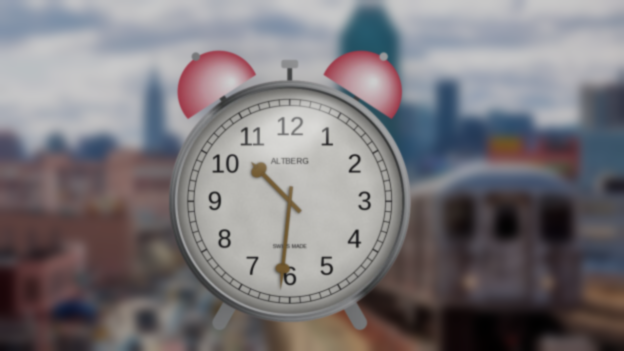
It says 10:31
